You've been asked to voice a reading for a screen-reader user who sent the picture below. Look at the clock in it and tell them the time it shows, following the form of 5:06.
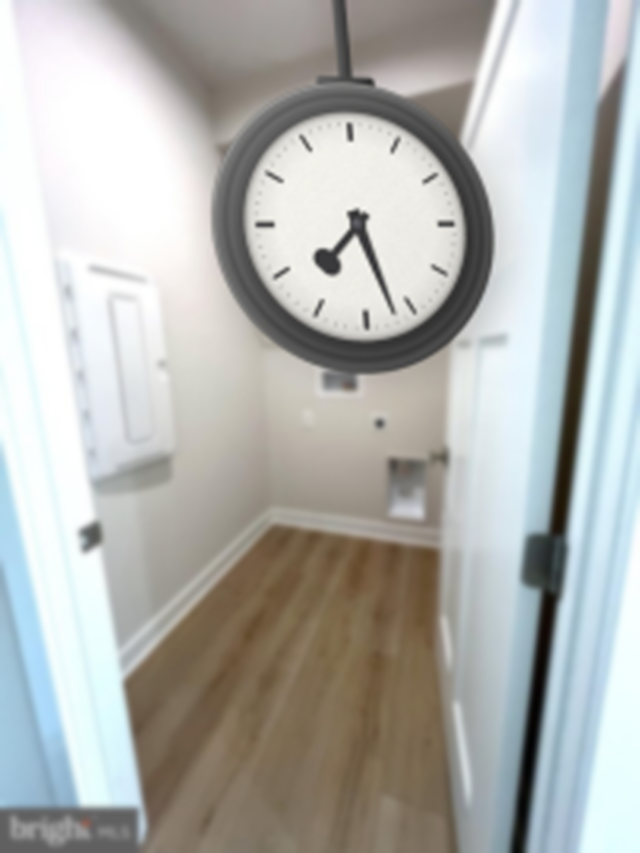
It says 7:27
